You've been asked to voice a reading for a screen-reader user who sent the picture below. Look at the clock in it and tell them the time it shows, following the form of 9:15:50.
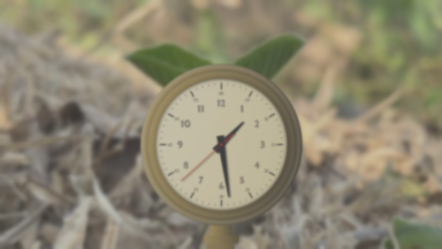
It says 1:28:38
